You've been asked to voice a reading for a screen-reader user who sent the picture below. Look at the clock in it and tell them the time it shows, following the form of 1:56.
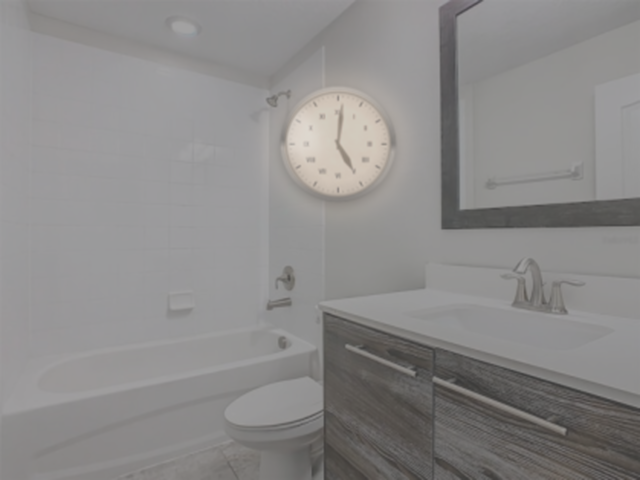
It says 5:01
